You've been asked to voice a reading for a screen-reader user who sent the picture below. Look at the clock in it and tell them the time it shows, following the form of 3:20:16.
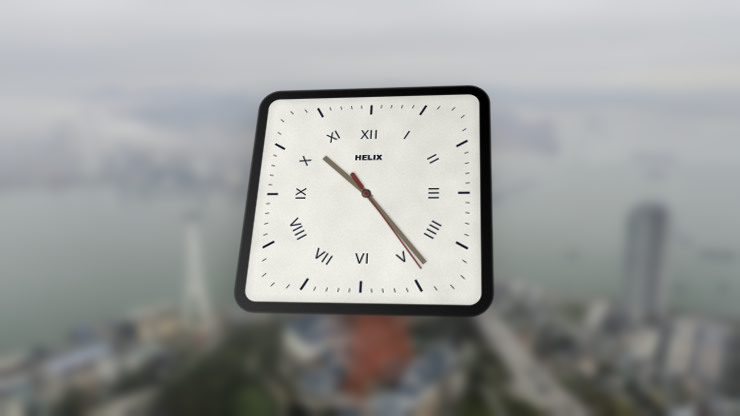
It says 10:23:24
